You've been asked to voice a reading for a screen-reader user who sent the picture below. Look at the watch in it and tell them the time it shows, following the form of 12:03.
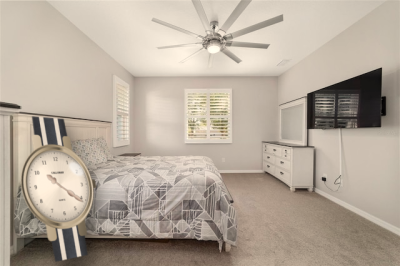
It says 10:21
